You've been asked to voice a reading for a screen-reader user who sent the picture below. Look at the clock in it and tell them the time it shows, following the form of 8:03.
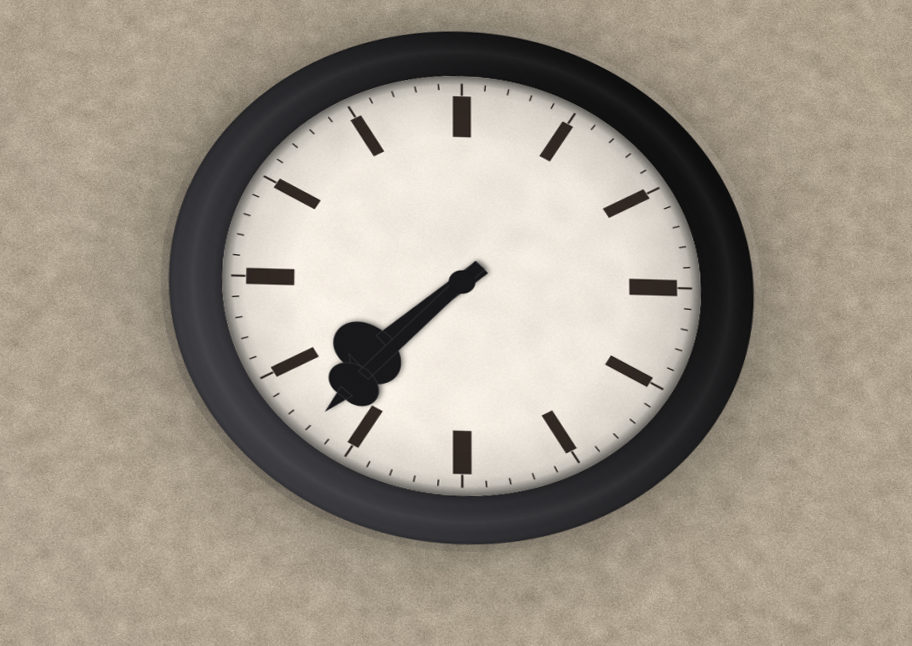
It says 7:37
